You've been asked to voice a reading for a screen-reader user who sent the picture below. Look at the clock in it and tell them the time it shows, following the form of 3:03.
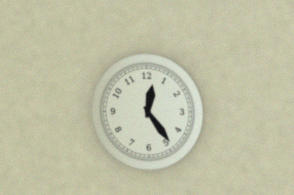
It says 12:24
